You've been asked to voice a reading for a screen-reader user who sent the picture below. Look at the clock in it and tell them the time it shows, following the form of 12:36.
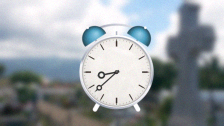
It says 8:38
